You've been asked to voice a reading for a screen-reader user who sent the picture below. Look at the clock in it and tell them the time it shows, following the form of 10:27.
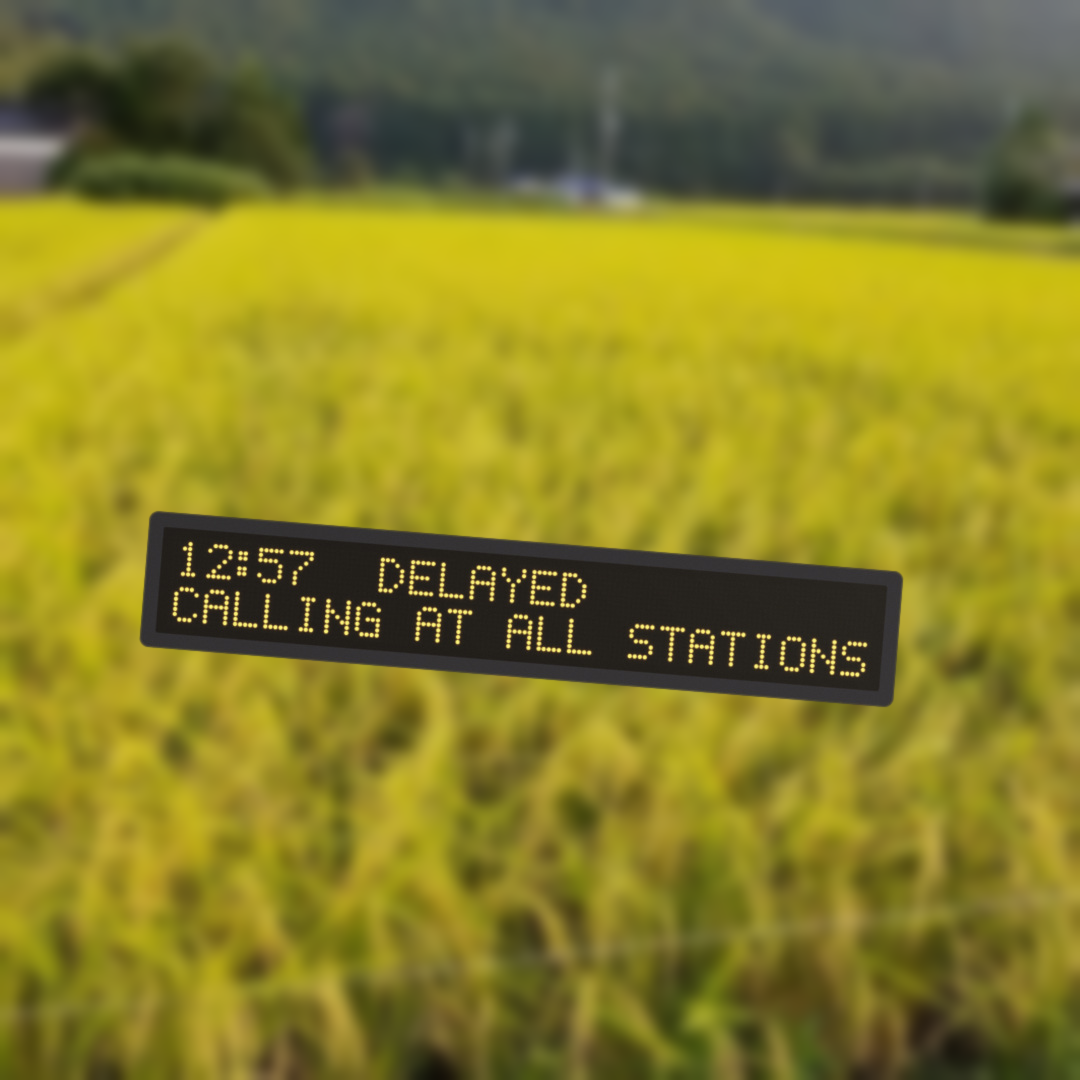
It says 12:57
